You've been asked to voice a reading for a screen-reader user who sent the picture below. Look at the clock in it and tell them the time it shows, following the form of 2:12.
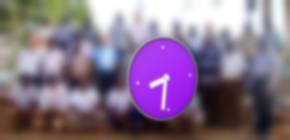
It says 8:32
